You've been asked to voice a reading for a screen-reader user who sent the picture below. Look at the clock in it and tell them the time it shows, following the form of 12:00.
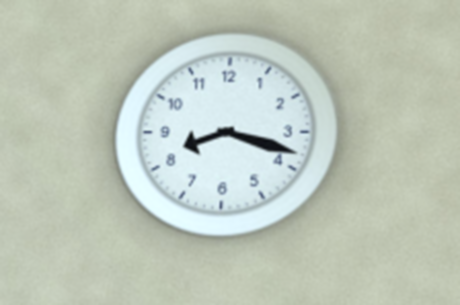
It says 8:18
